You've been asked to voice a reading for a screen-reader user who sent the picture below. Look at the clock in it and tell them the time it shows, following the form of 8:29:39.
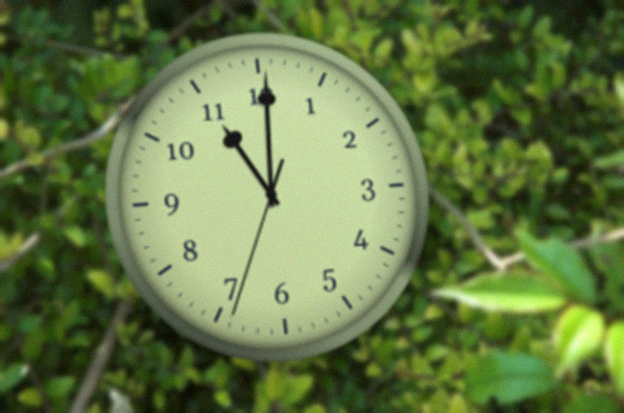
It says 11:00:34
